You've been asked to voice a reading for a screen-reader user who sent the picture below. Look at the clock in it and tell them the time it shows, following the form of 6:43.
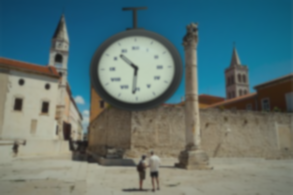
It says 10:31
